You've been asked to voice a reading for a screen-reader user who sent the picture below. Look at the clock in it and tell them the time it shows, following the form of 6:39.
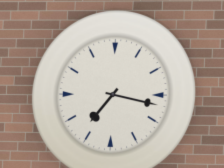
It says 7:17
